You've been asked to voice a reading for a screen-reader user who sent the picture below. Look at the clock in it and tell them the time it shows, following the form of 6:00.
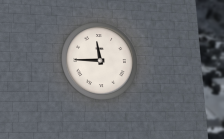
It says 11:45
